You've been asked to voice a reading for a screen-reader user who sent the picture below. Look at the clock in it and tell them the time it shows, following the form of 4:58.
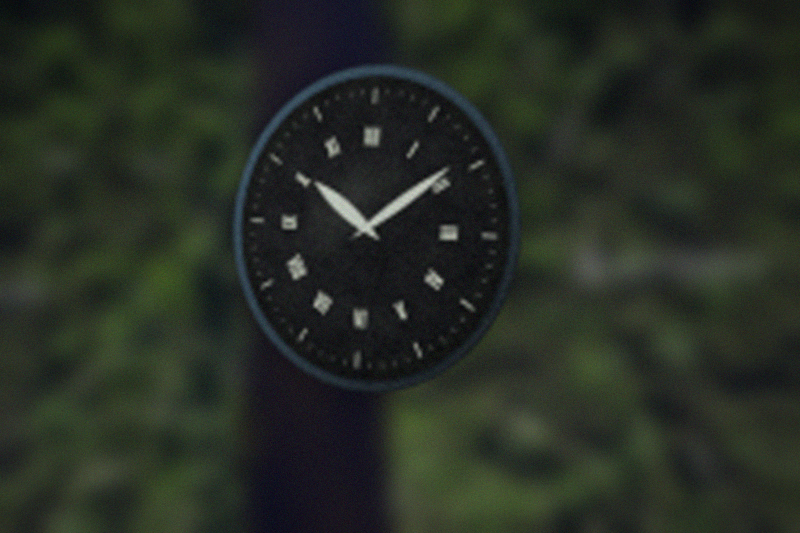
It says 10:09
